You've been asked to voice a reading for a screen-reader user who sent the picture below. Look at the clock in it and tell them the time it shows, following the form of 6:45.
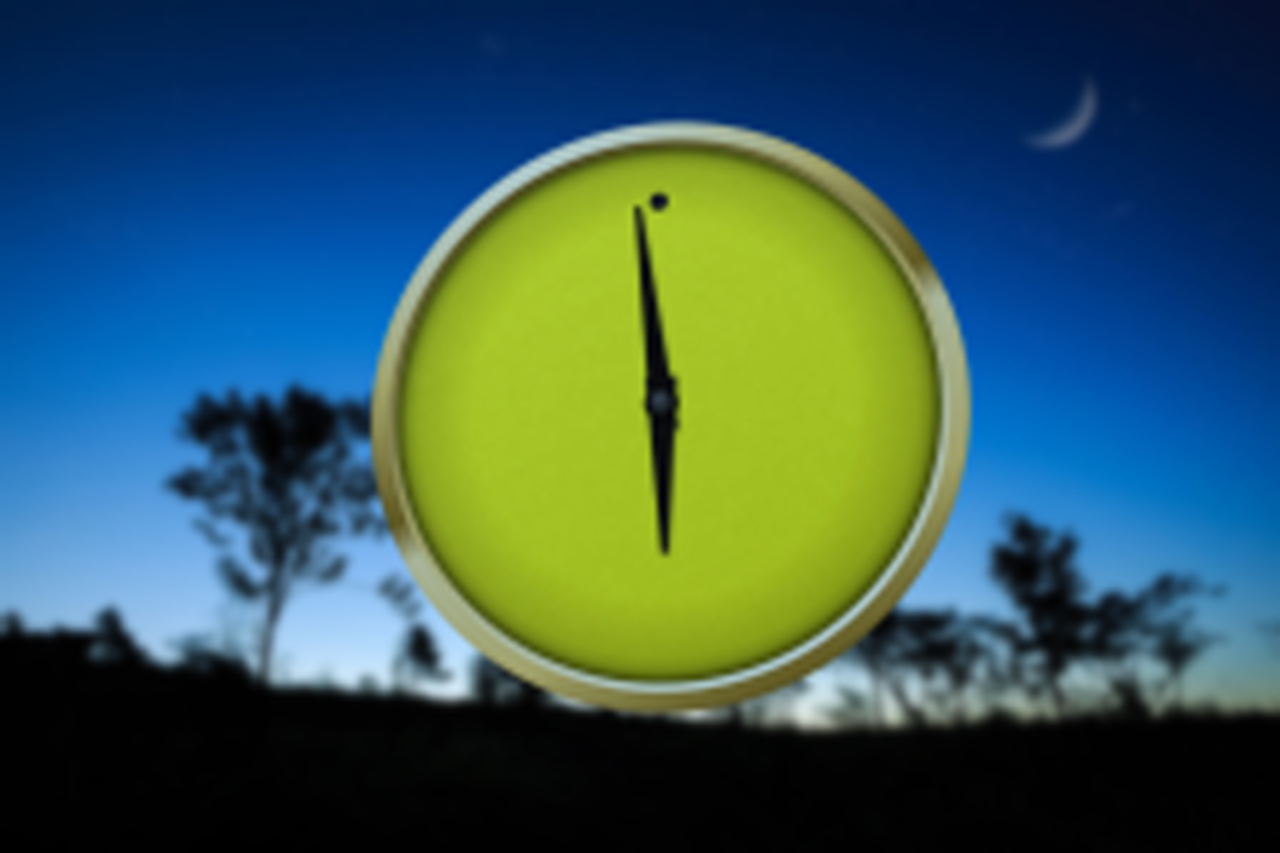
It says 5:59
